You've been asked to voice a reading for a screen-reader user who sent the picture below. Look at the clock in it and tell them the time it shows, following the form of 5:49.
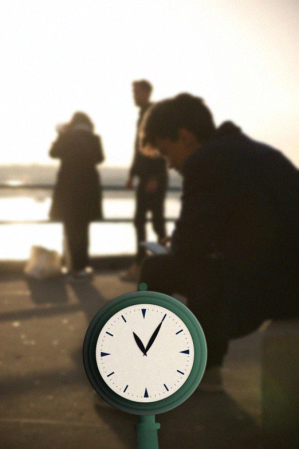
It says 11:05
